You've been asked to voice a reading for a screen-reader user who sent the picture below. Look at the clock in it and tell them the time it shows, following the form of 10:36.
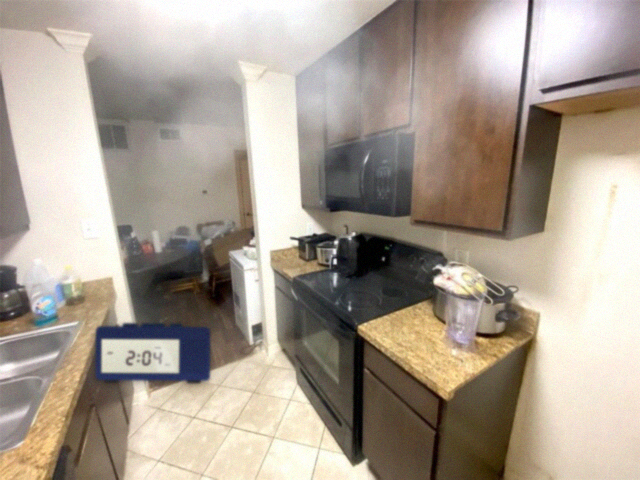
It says 2:04
